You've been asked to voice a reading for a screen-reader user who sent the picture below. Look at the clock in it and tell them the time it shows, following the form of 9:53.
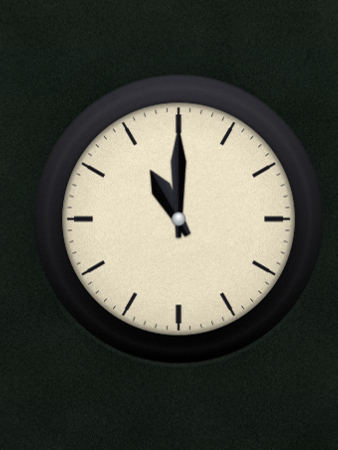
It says 11:00
